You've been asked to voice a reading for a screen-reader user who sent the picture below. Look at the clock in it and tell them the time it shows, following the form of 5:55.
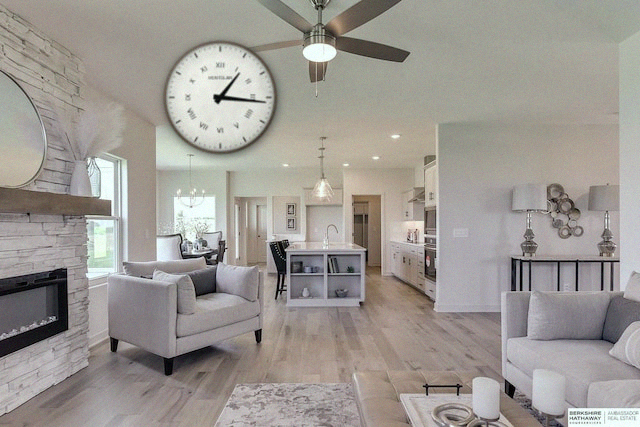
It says 1:16
